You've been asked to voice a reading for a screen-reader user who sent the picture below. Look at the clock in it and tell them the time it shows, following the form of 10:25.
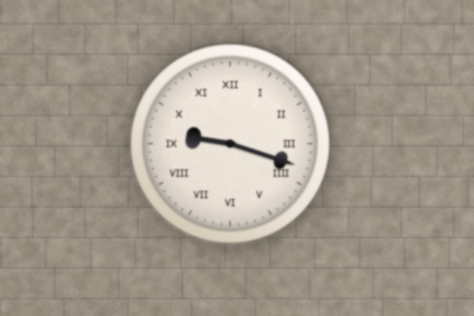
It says 9:18
